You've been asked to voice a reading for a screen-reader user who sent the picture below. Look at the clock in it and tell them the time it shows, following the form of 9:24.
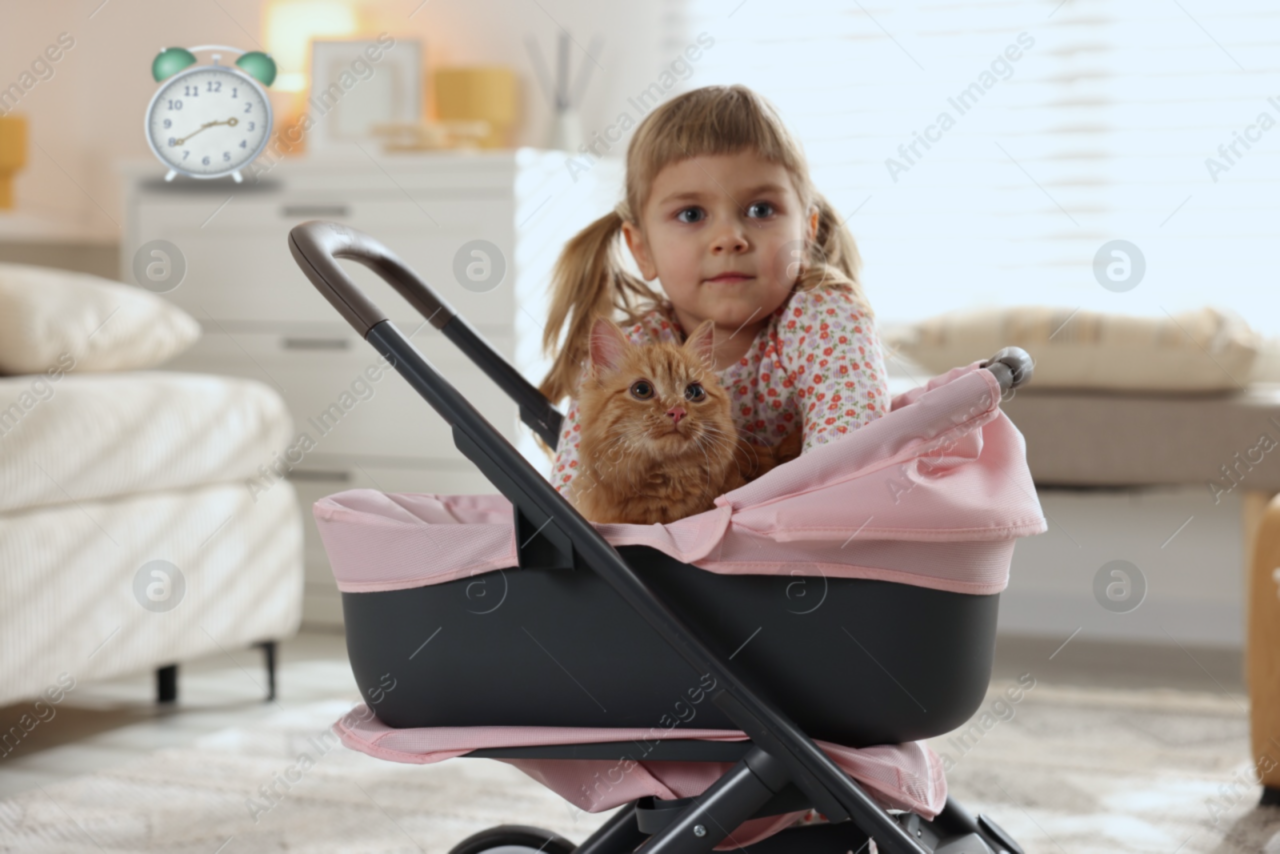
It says 2:39
